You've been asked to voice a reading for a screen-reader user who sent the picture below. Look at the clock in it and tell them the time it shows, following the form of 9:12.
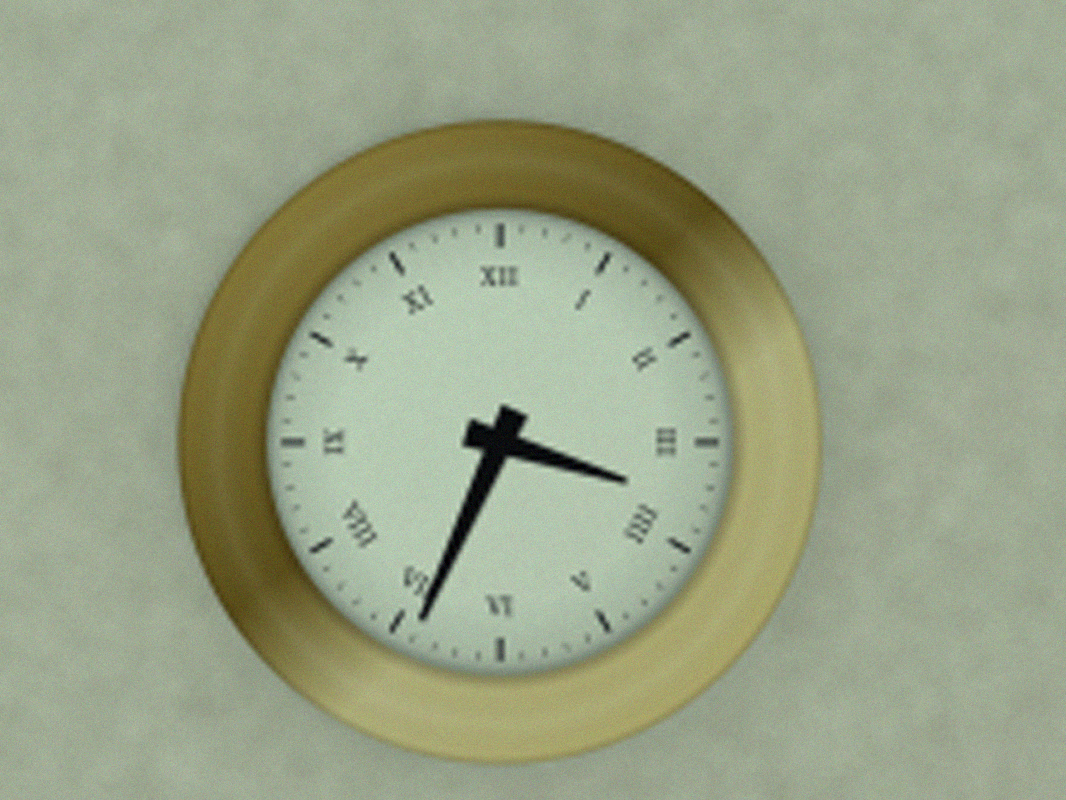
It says 3:34
